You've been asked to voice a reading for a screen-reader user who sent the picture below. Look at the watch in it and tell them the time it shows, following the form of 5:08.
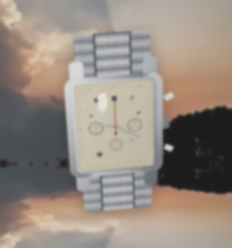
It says 9:20
